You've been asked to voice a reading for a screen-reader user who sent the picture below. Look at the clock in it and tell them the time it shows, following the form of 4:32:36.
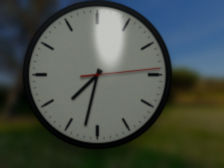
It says 7:32:14
